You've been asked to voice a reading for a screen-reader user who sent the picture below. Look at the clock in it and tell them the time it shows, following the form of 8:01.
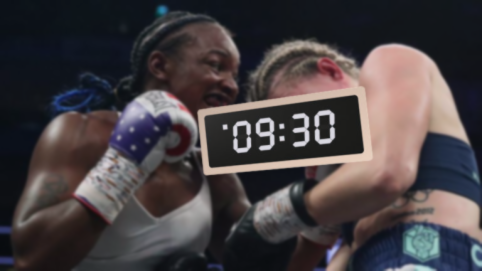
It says 9:30
